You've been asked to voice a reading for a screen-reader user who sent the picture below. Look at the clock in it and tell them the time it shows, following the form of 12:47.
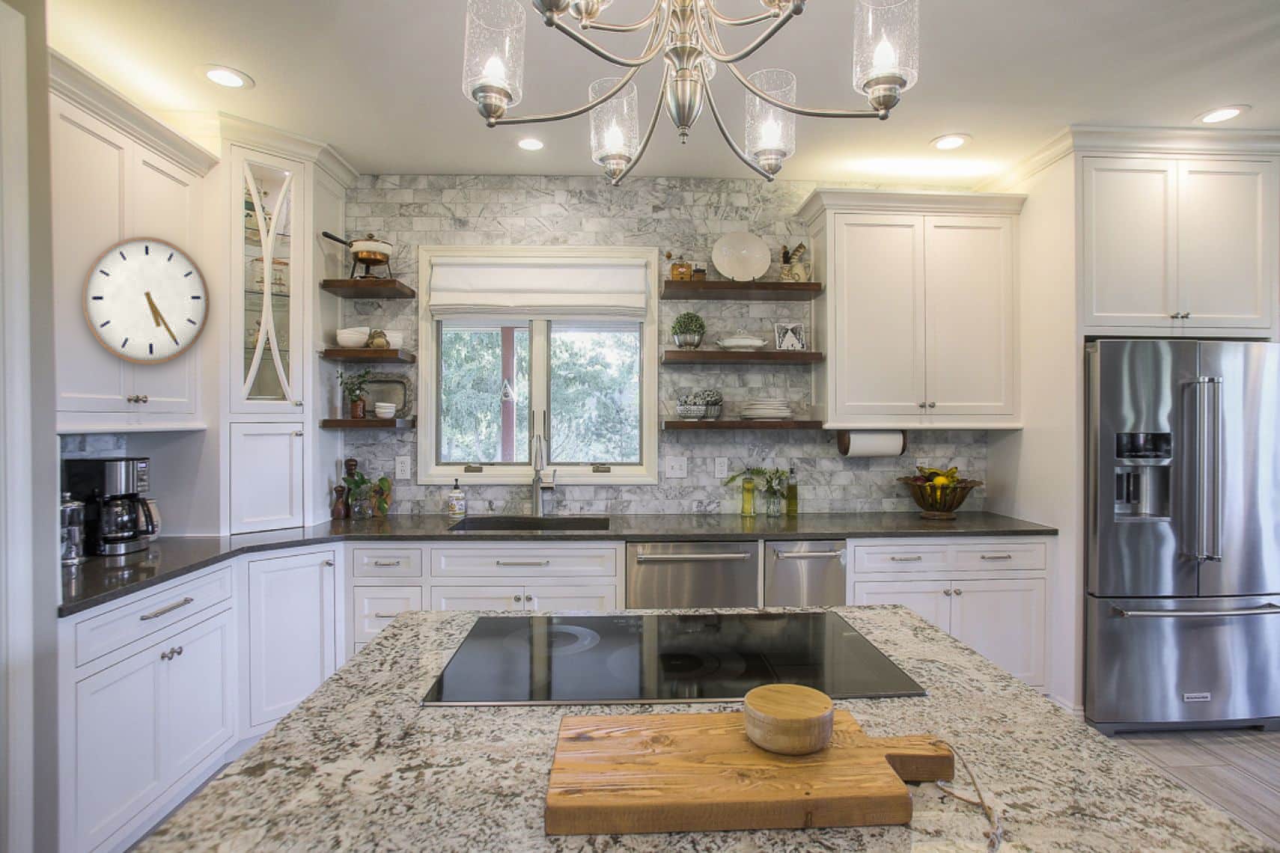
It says 5:25
